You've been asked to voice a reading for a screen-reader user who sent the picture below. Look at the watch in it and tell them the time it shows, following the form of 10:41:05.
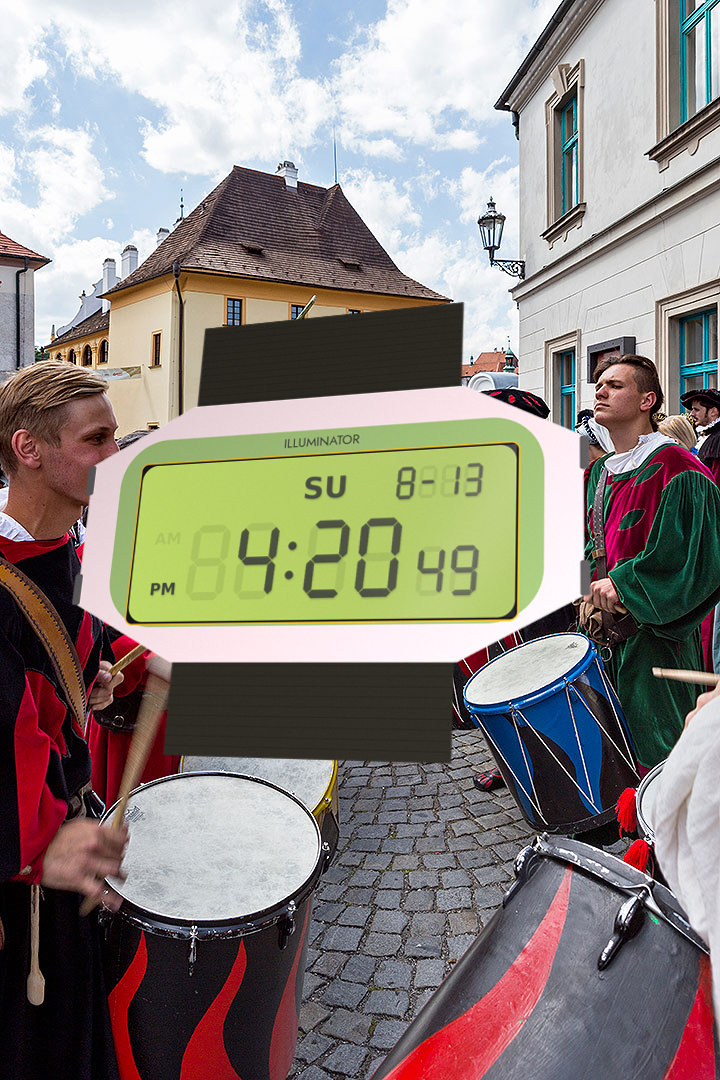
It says 4:20:49
